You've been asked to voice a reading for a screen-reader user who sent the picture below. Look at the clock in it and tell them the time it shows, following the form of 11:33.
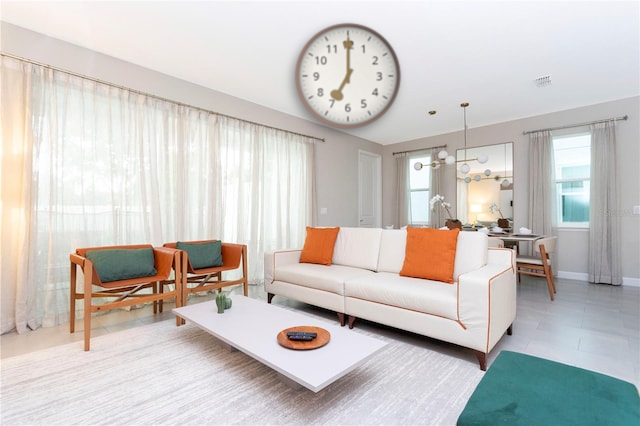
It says 7:00
